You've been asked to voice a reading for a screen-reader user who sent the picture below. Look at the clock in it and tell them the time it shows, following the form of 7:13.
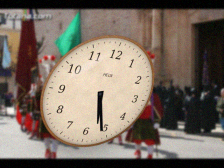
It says 5:26
